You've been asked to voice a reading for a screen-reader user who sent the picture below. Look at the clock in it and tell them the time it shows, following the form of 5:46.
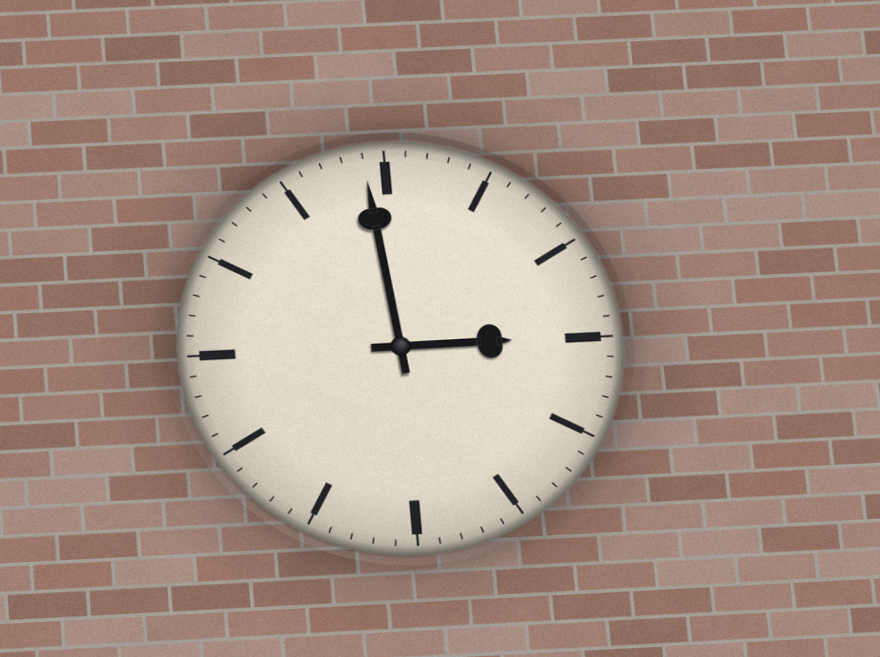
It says 2:59
